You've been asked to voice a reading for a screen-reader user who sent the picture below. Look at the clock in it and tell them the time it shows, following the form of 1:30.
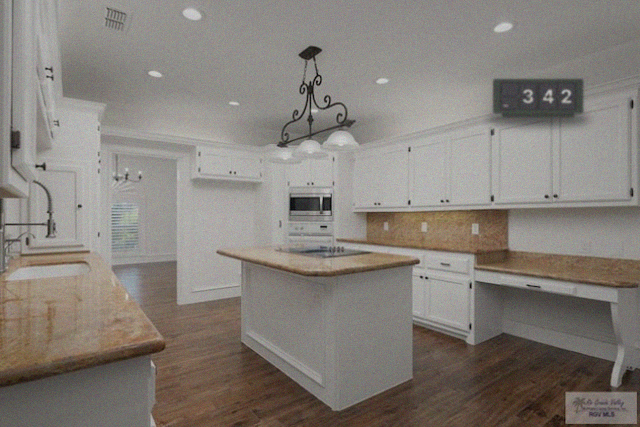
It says 3:42
